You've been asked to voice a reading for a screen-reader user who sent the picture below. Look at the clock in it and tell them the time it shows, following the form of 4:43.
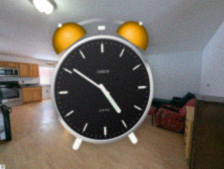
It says 4:51
